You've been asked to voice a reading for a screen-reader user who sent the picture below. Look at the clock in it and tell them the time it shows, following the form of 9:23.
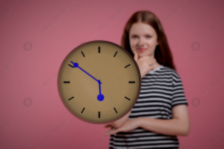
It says 5:51
